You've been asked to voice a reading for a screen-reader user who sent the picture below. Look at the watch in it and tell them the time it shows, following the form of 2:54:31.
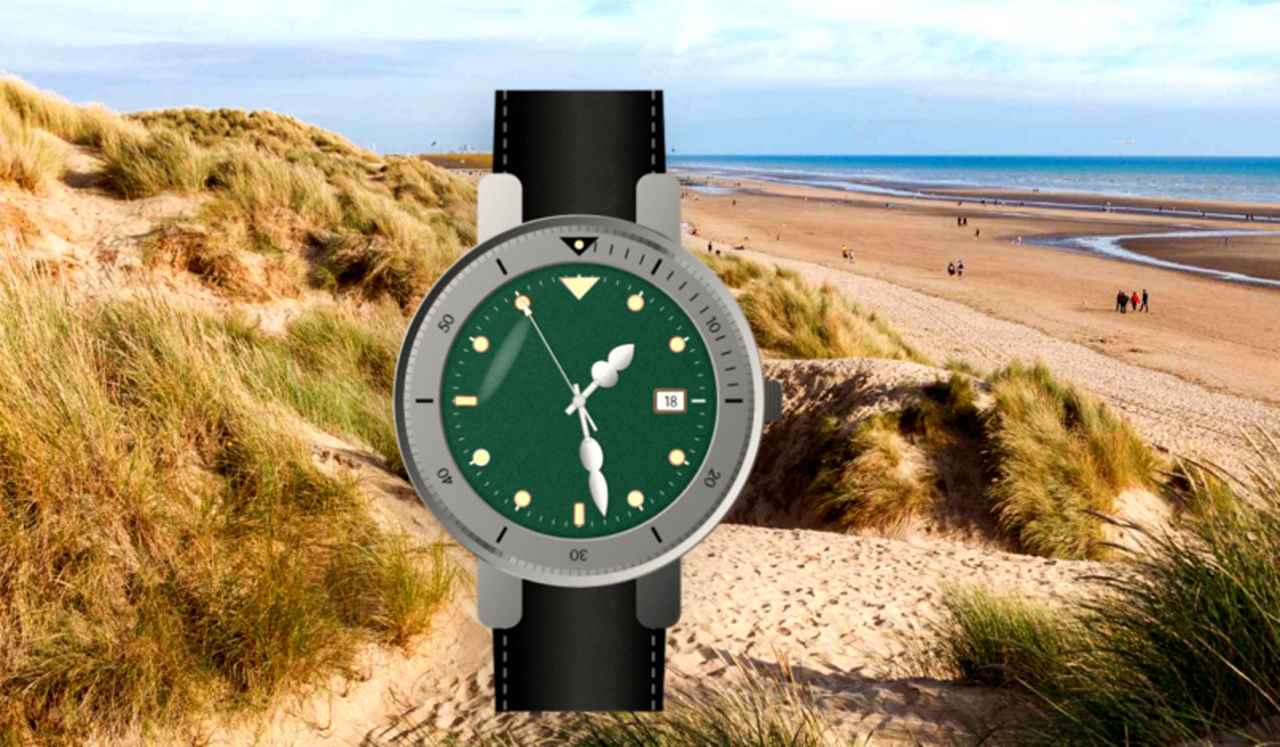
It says 1:27:55
